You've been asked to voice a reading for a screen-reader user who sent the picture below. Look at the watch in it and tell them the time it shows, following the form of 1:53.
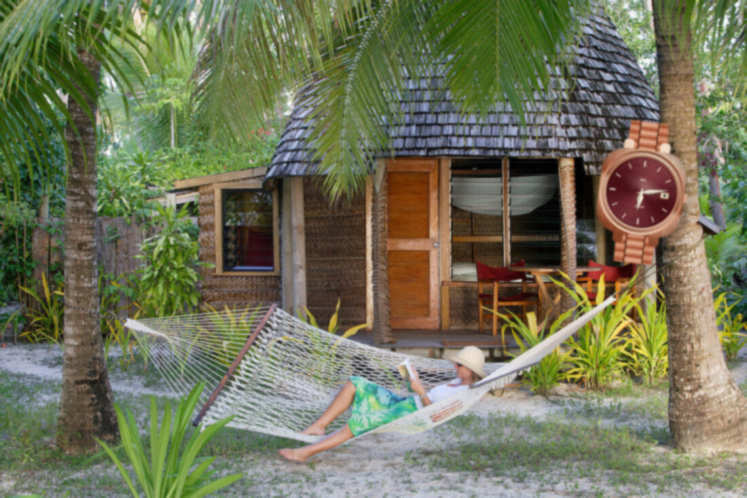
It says 6:13
